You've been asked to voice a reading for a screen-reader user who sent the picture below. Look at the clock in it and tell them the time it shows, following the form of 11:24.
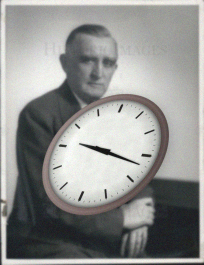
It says 9:17
